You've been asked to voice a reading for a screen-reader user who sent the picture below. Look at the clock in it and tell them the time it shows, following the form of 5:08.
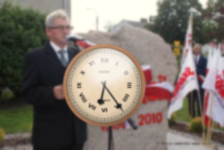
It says 6:24
